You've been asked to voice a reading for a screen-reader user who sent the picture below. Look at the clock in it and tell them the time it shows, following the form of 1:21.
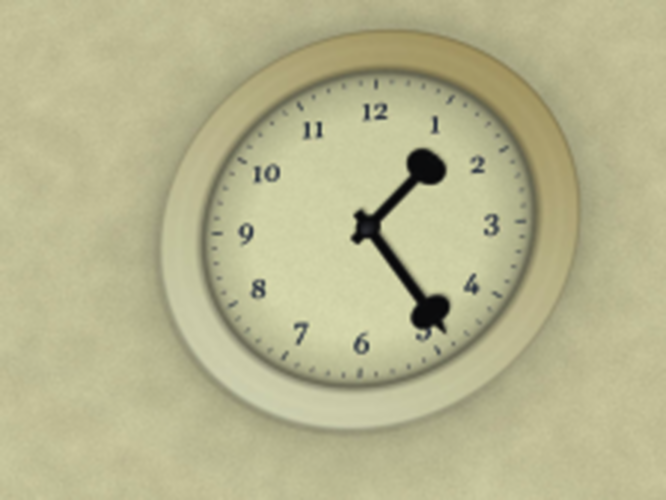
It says 1:24
